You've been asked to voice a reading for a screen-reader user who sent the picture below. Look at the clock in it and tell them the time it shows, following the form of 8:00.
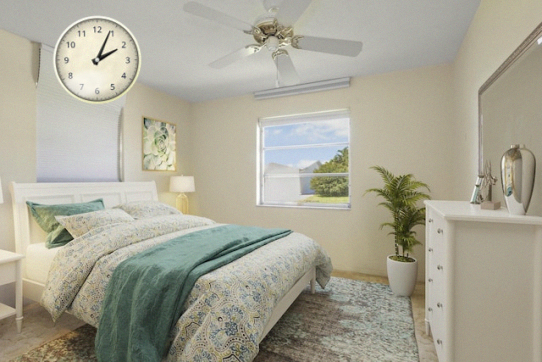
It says 2:04
